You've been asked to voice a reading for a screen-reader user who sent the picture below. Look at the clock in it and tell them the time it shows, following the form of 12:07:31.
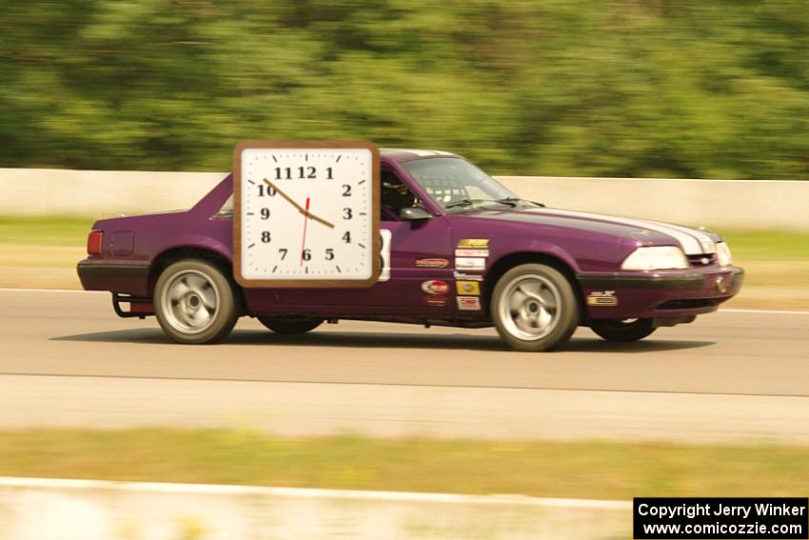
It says 3:51:31
